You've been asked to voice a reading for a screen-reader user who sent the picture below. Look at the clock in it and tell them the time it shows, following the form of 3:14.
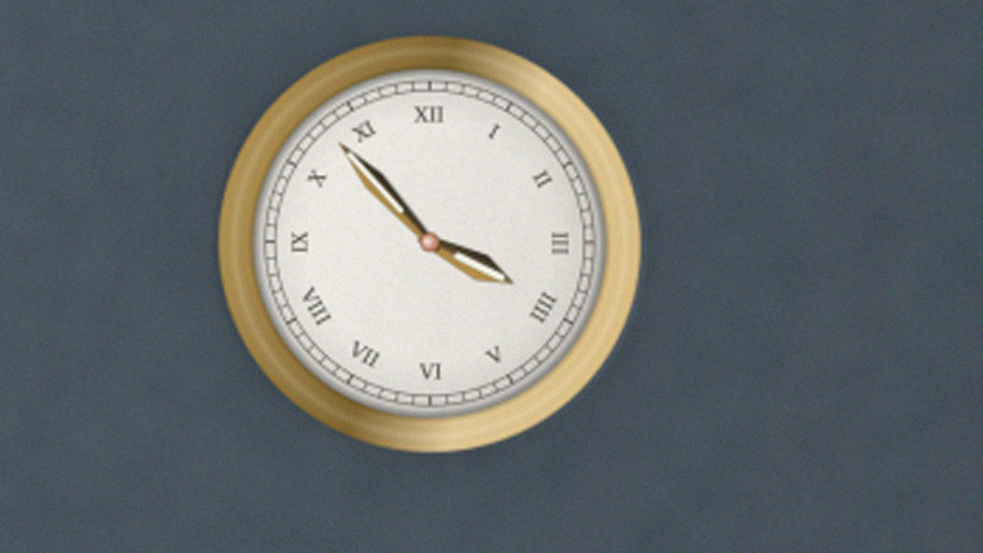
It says 3:53
